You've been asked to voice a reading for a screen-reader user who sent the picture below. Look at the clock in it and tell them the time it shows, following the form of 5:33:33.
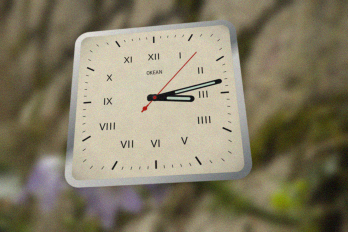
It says 3:13:07
